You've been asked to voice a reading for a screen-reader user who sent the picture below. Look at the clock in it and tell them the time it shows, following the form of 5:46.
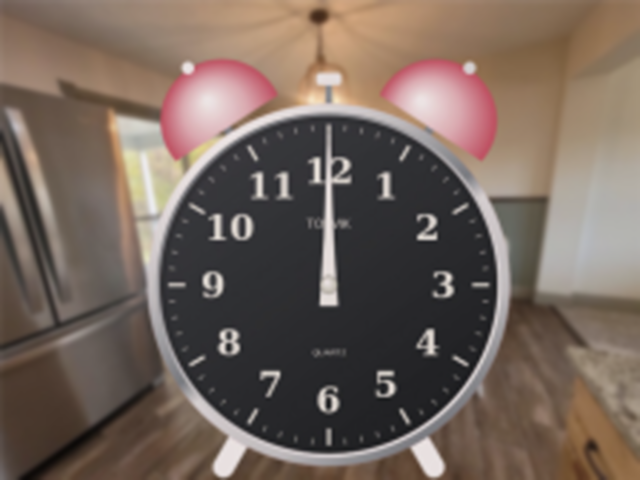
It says 12:00
